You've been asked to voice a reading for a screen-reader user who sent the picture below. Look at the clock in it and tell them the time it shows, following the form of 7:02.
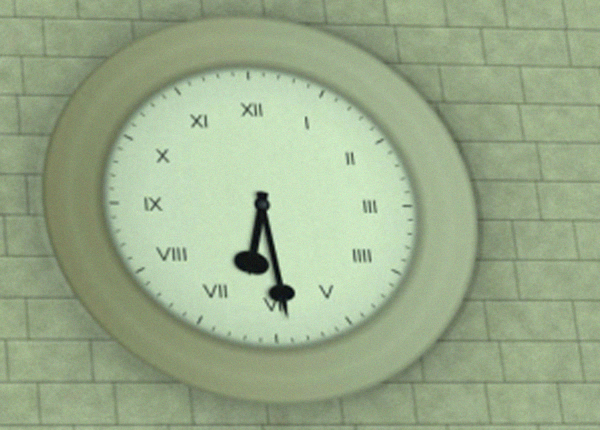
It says 6:29
